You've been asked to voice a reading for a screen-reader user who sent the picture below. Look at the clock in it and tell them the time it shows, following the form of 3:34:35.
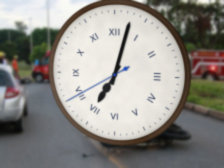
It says 7:02:40
